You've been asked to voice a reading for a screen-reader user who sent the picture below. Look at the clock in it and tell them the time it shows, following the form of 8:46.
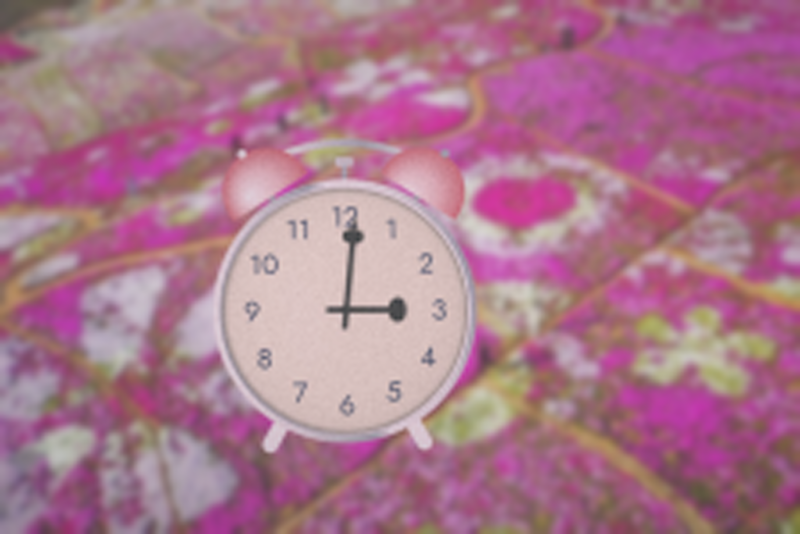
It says 3:01
